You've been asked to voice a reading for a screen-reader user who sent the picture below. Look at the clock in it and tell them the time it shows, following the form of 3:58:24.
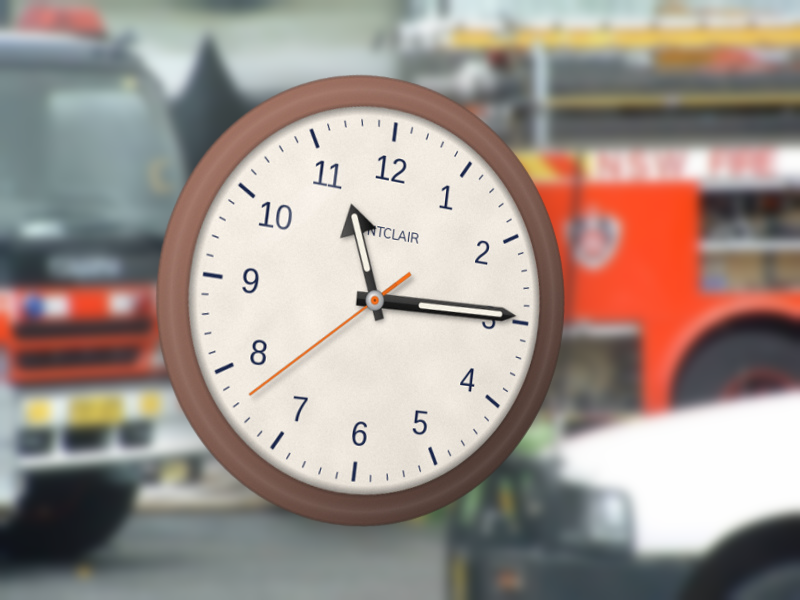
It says 11:14:38
